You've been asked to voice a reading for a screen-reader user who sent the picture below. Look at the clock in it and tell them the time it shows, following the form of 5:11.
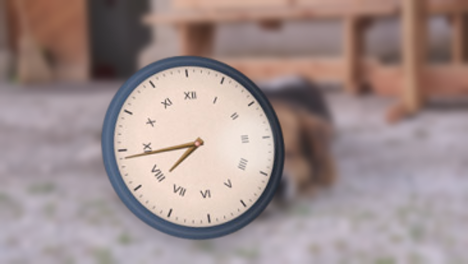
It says 7:44
